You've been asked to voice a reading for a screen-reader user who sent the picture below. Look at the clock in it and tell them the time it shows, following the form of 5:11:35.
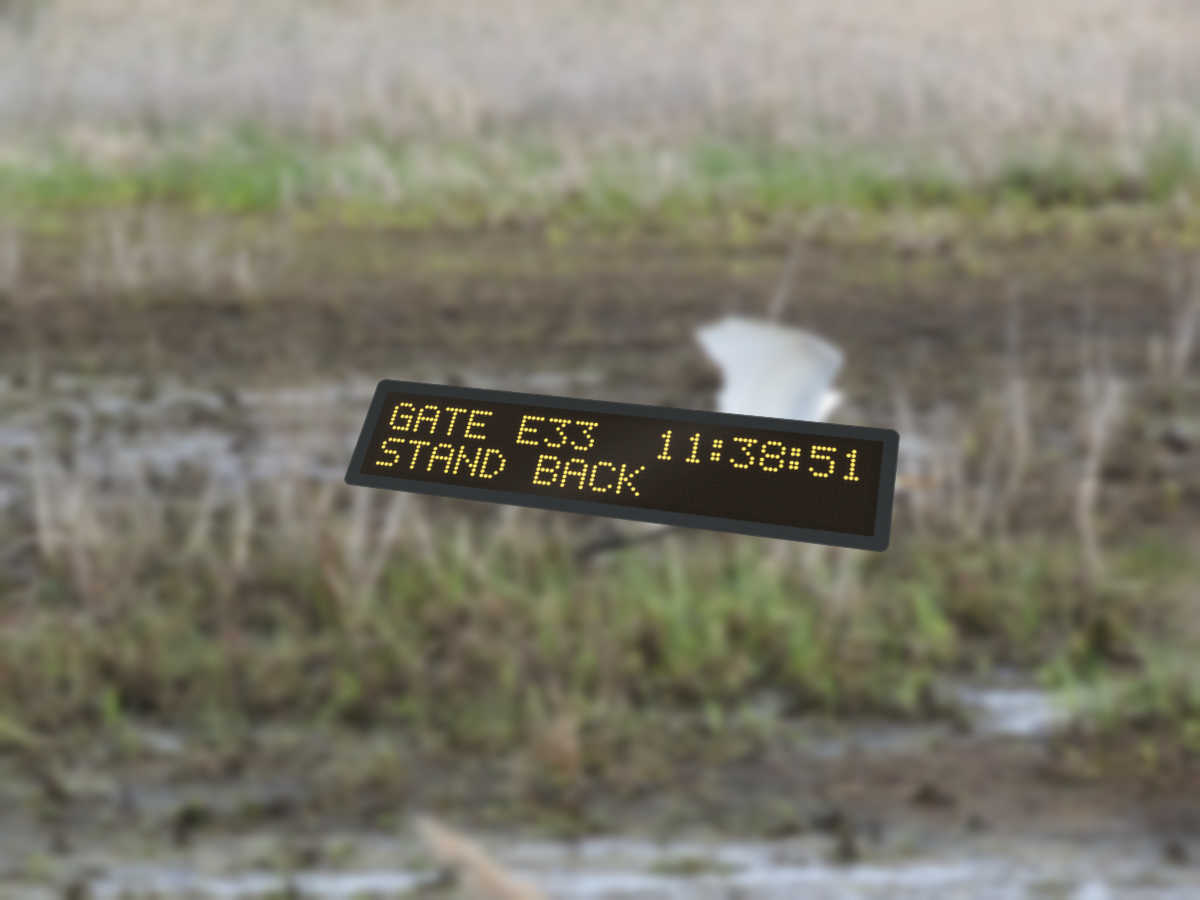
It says 11:38:51
